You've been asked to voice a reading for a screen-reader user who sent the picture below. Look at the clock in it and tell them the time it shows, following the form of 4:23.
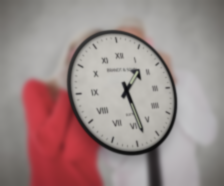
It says 1:28
